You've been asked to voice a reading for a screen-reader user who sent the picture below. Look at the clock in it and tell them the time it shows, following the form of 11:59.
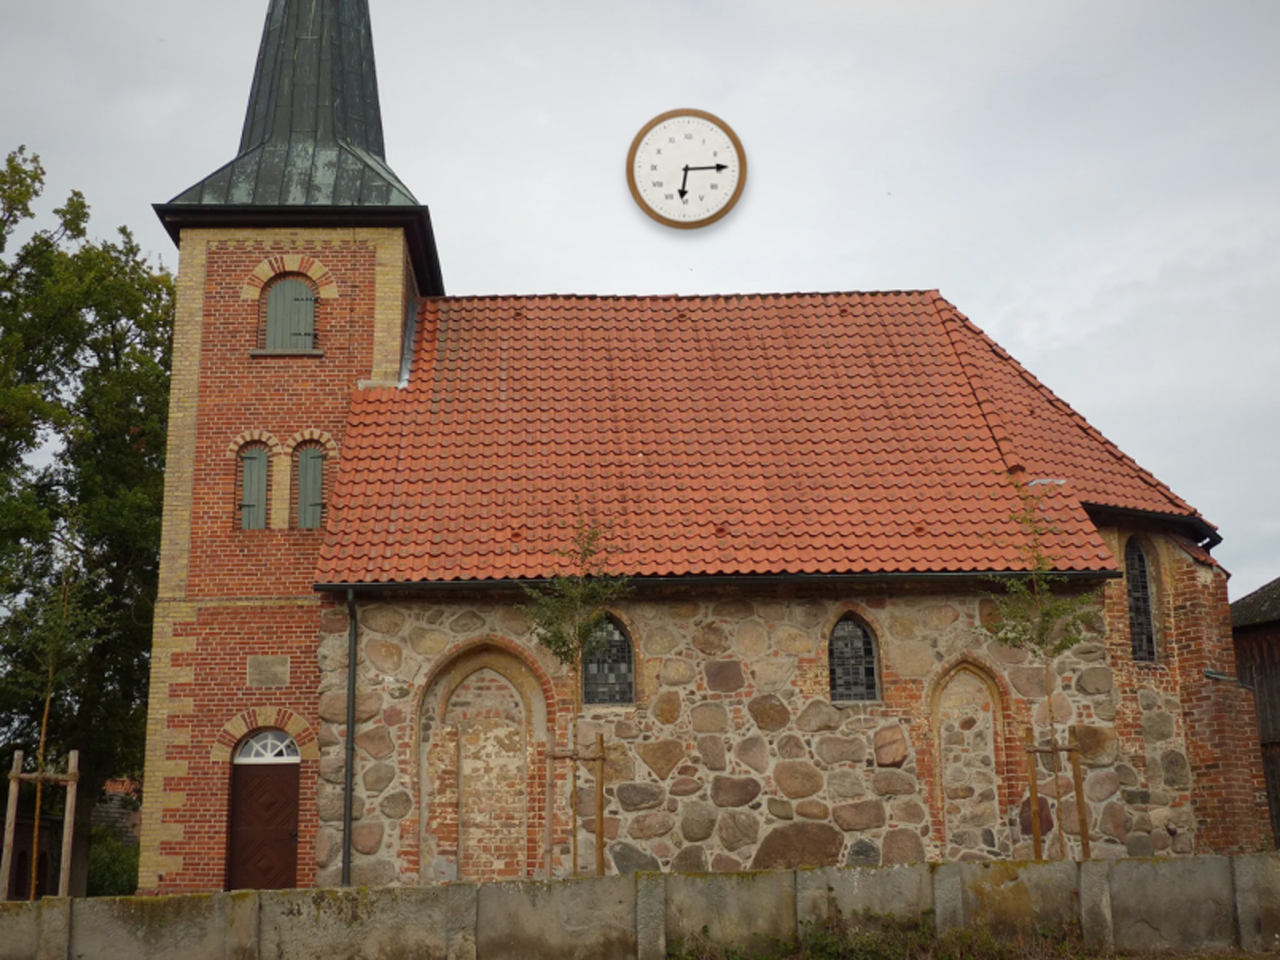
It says 6:14
